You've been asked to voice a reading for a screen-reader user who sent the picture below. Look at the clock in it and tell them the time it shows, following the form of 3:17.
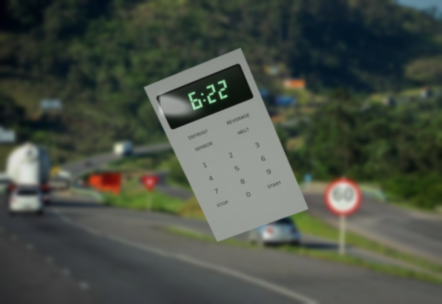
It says 6:22
